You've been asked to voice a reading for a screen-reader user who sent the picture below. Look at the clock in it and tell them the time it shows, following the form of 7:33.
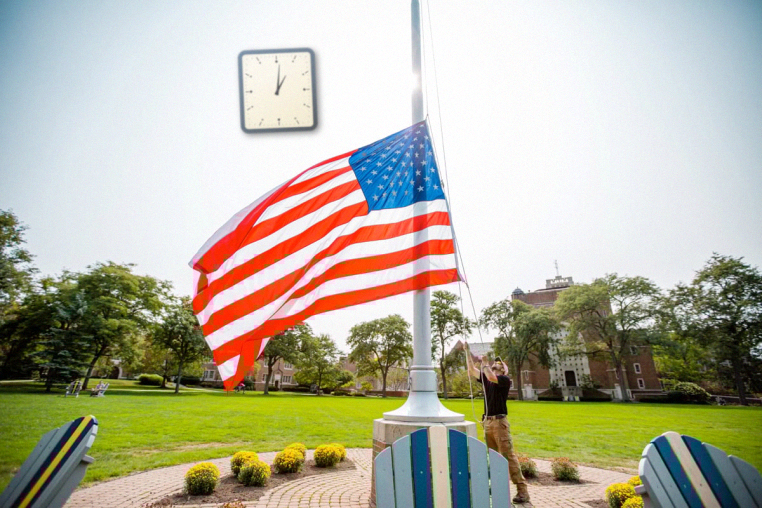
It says 1:01
